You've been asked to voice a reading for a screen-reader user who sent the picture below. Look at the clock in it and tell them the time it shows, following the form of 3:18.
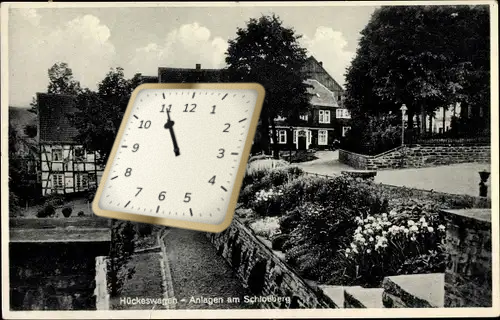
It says 10:55
